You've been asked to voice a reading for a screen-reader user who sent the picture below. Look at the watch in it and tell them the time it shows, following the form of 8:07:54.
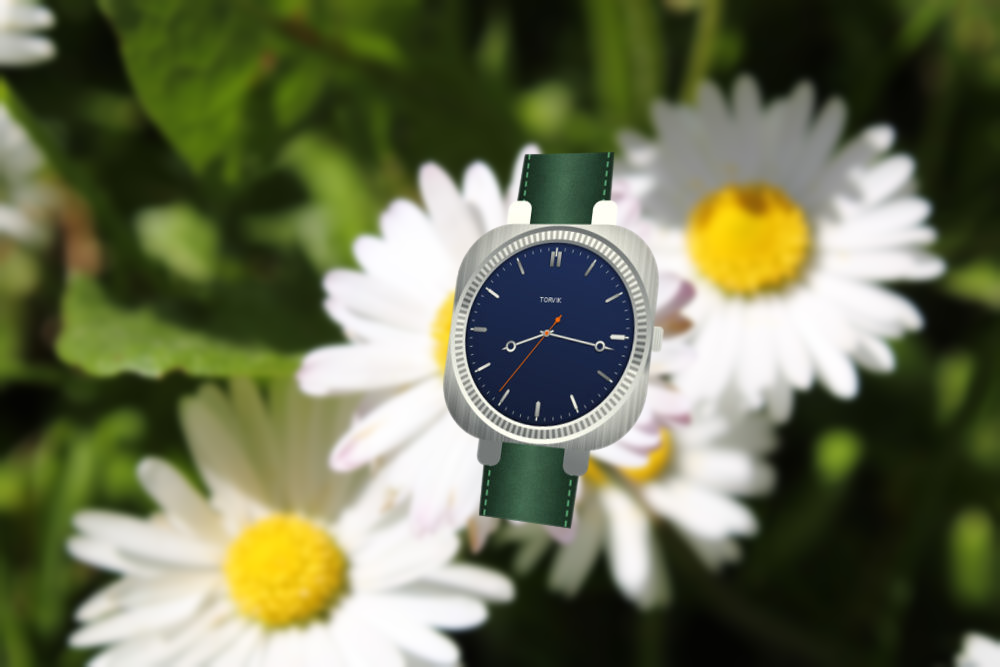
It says 8:16:36
